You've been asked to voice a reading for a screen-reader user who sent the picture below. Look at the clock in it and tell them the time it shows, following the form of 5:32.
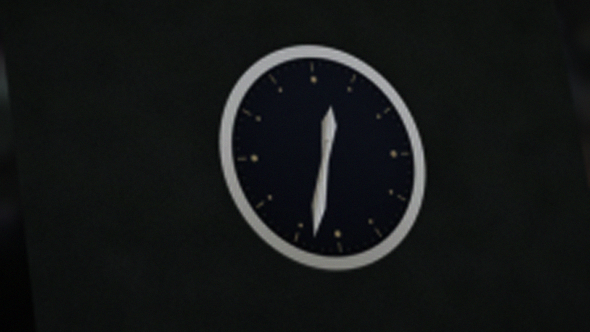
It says 12:33
